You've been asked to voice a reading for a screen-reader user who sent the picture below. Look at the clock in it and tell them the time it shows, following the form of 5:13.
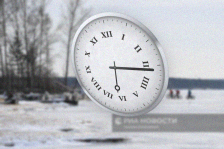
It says 6:16
